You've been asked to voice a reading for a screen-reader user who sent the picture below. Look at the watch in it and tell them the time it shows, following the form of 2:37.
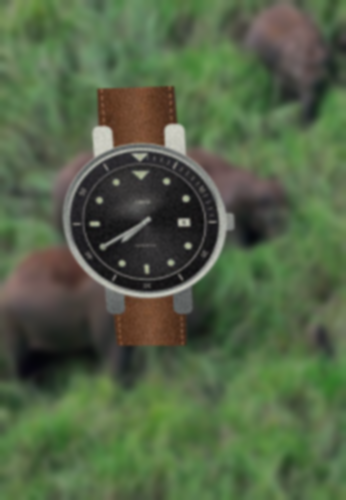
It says 7:40
